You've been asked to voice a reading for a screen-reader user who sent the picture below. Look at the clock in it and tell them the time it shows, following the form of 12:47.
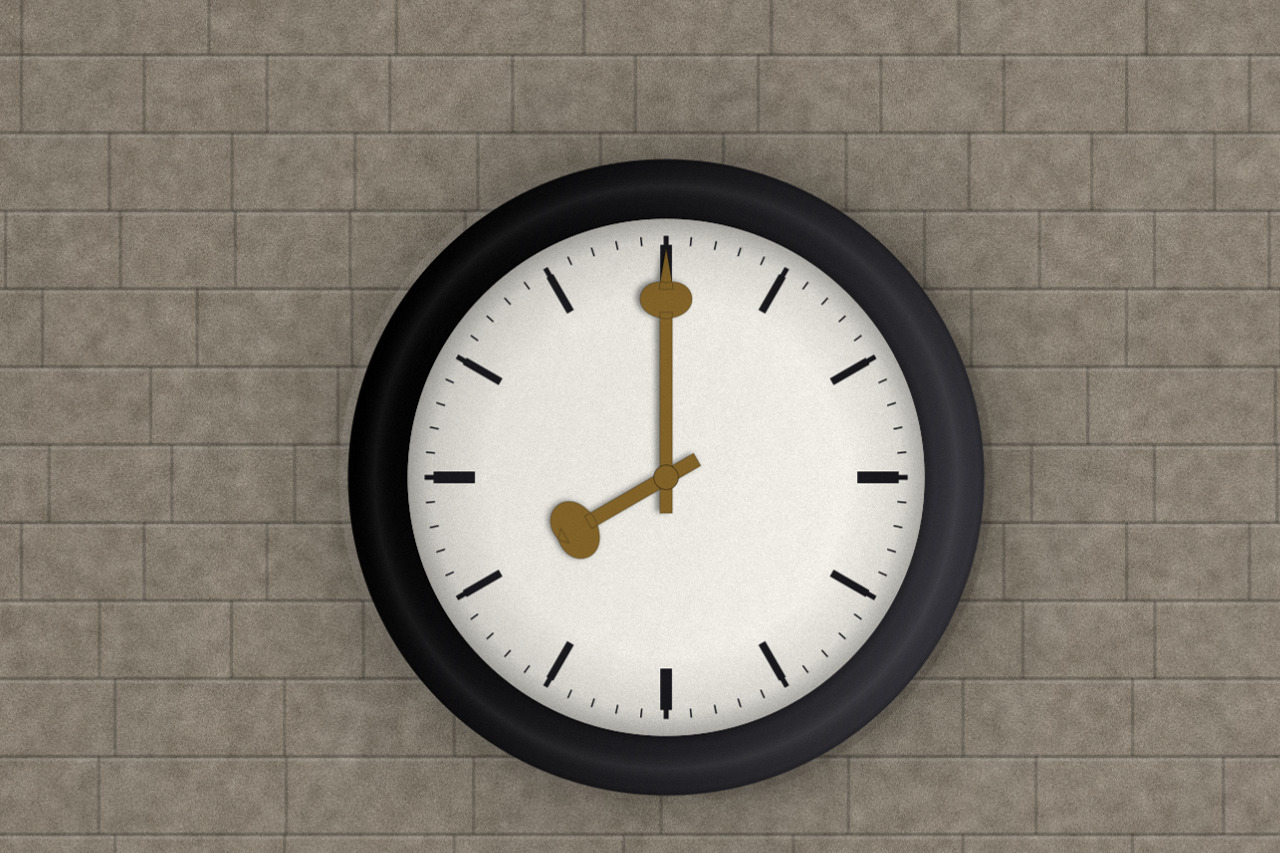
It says 8:00
